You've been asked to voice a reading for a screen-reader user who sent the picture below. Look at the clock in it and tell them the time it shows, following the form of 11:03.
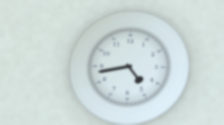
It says 4:43
